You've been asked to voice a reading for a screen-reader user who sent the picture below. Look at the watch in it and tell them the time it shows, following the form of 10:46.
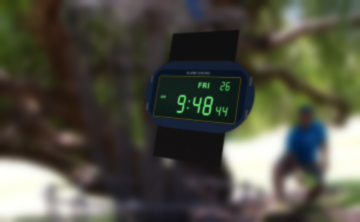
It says 9:48
